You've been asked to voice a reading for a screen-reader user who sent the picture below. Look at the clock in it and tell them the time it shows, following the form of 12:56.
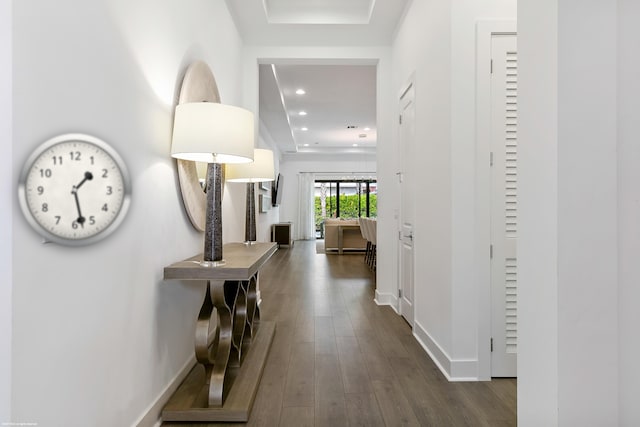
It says 1:28
